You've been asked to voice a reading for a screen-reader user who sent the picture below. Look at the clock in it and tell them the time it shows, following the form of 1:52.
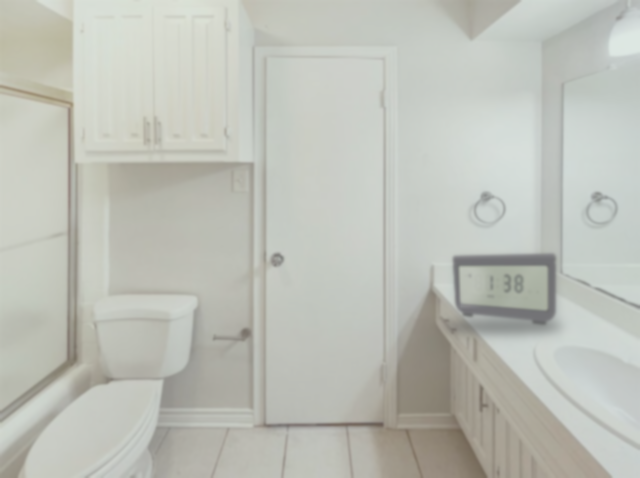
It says 1:38
